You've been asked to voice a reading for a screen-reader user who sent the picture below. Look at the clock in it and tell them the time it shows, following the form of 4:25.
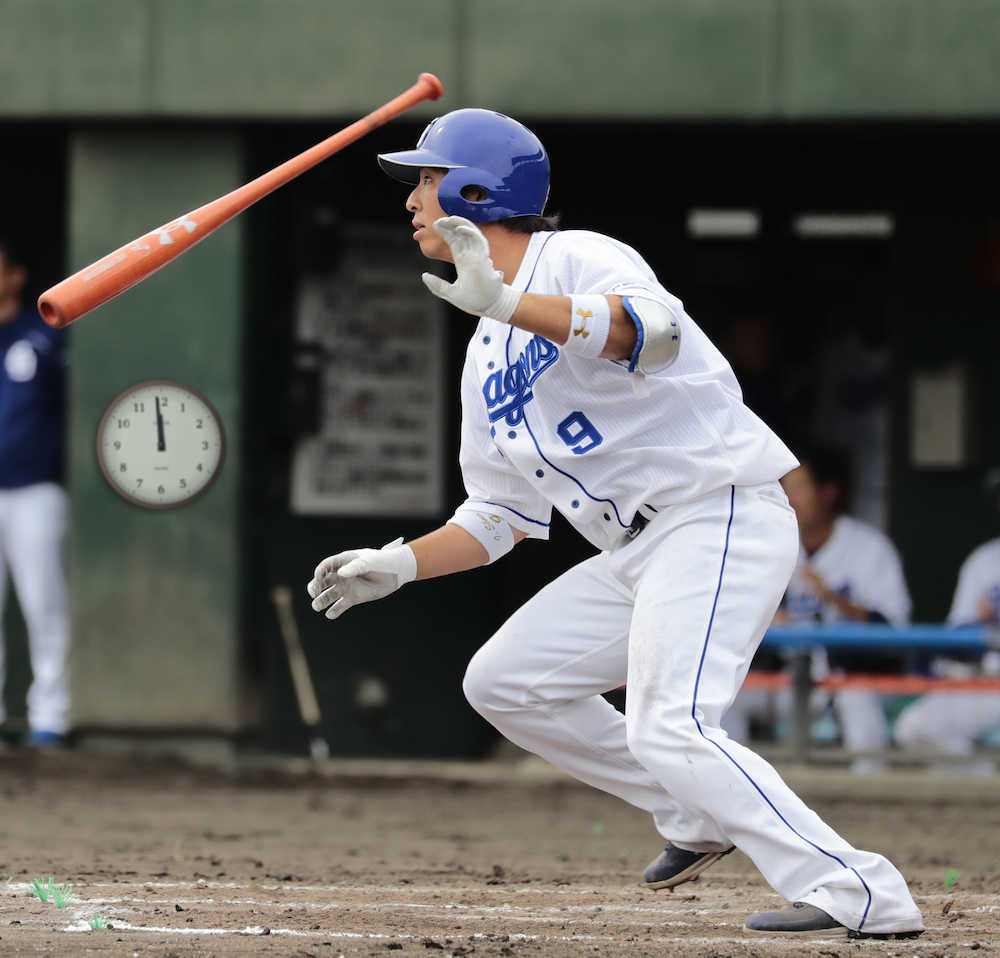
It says 11:59
